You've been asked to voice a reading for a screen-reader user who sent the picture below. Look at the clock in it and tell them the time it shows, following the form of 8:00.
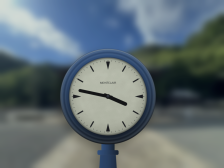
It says 3:47
